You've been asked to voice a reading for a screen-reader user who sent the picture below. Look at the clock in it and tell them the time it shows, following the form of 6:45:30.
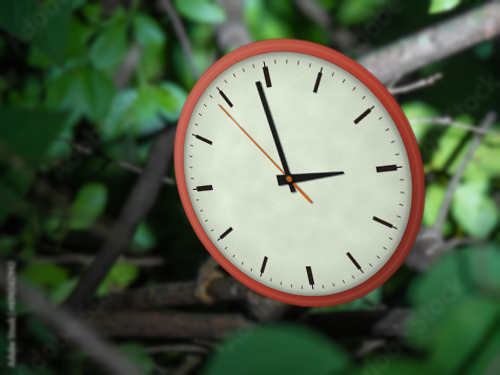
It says 2:58:54
